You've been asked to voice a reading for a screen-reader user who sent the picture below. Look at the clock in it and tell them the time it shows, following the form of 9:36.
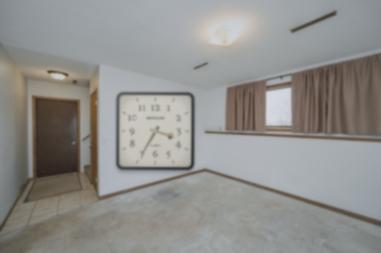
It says 3:35
